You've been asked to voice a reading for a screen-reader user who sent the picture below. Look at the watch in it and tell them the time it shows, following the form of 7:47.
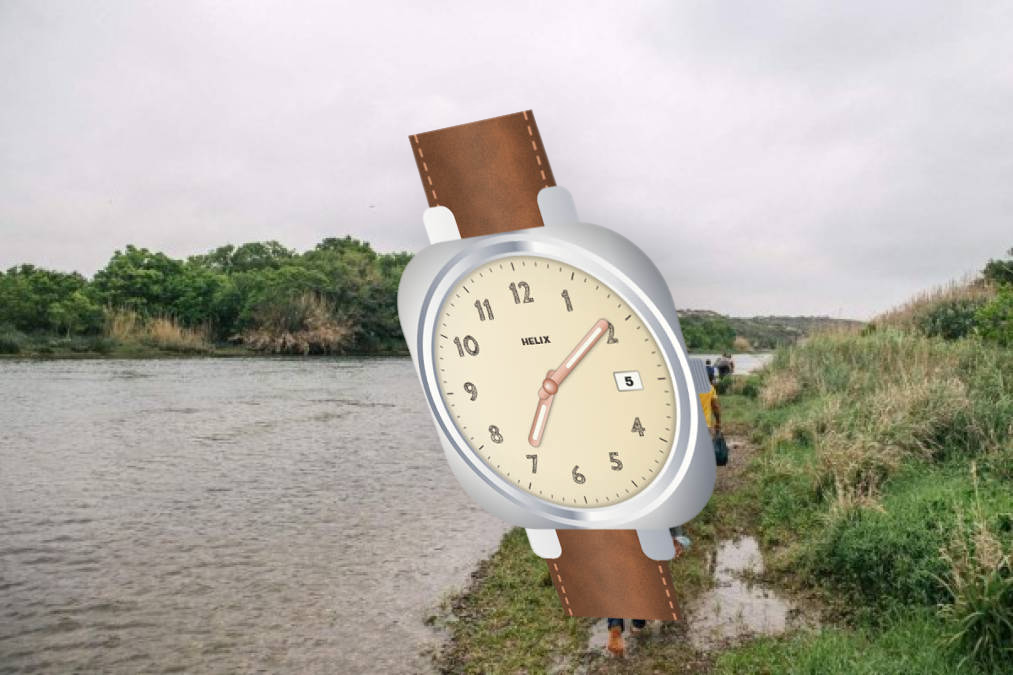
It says 7:09
